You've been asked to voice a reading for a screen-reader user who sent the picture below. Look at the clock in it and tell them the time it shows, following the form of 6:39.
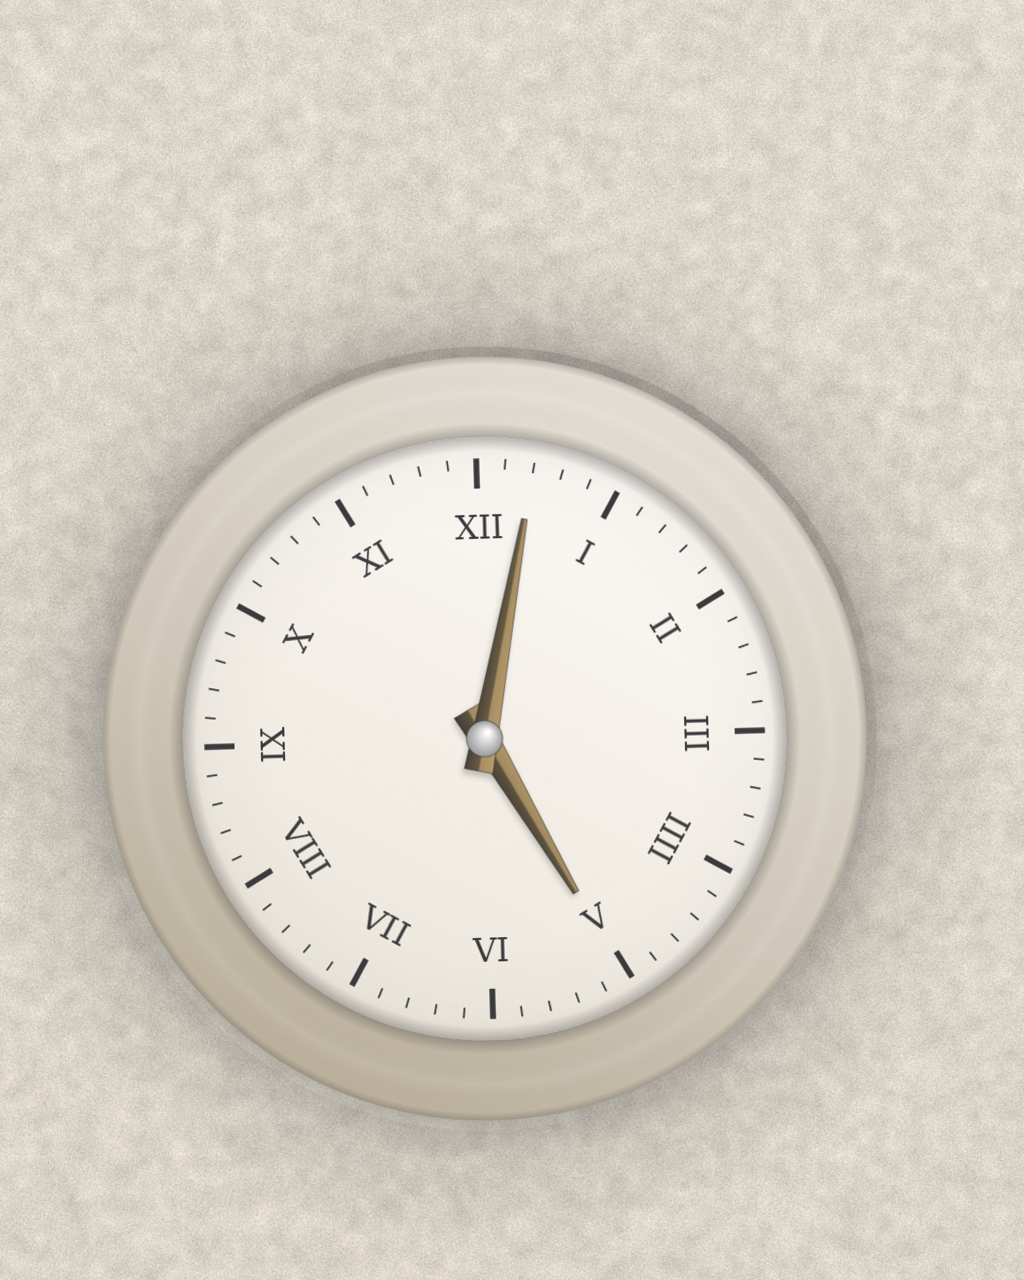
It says 5:02
